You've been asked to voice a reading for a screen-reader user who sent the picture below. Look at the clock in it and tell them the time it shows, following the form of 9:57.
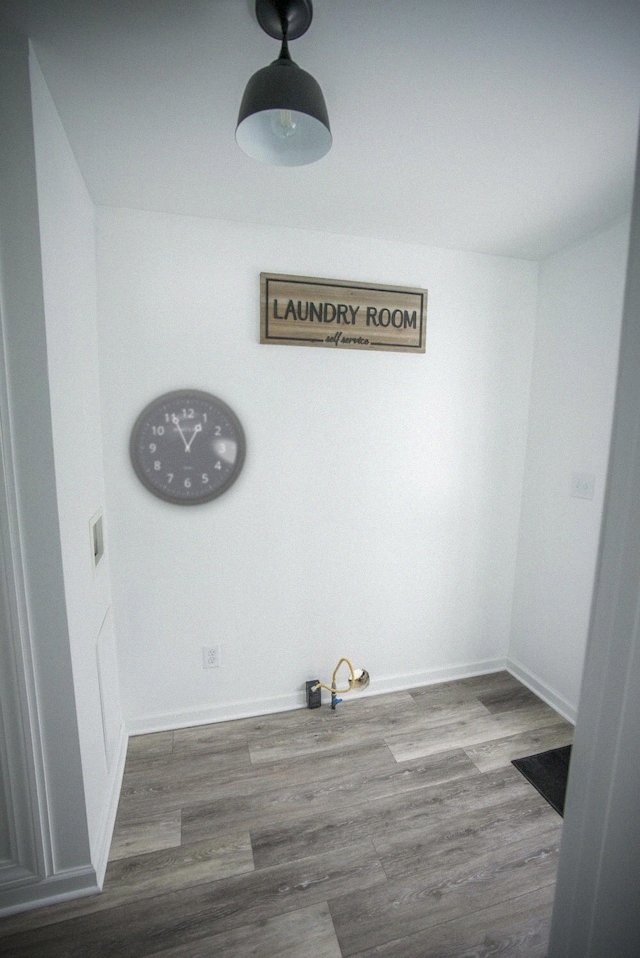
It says 12:56
